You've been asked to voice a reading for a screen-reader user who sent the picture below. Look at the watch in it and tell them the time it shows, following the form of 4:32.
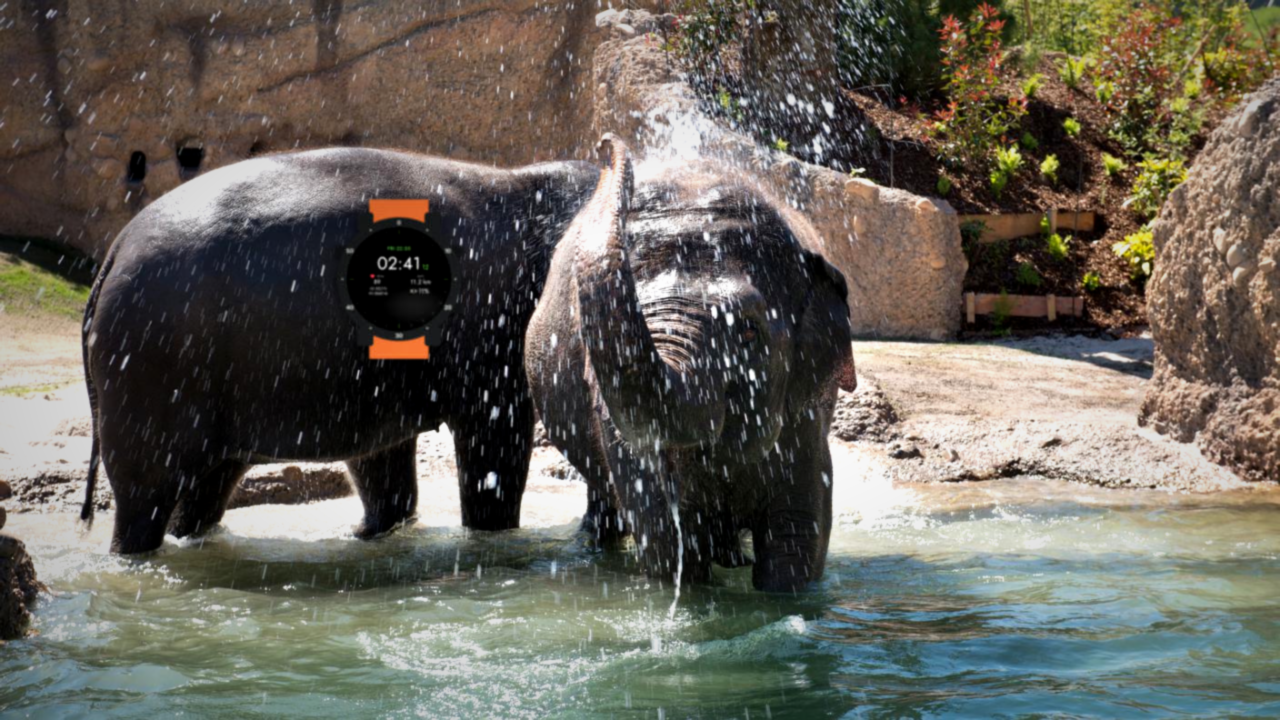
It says 2:41
